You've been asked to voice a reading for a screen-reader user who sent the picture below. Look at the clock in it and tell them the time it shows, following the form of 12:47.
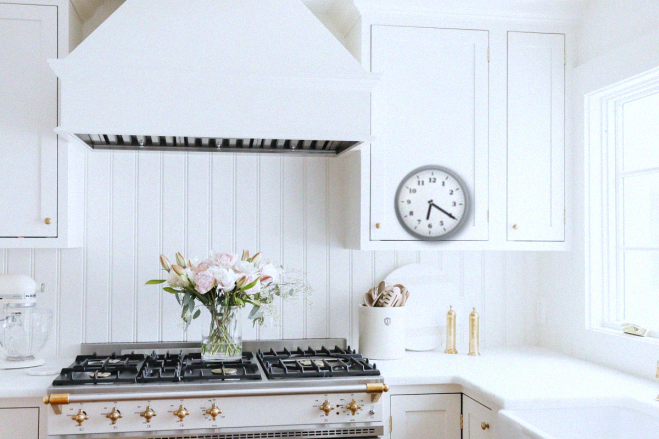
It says 6:20
